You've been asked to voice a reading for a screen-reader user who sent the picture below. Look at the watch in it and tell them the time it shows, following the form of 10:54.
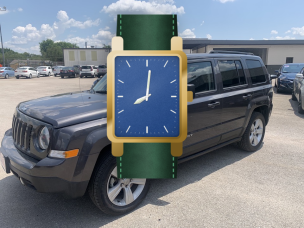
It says 8:01
